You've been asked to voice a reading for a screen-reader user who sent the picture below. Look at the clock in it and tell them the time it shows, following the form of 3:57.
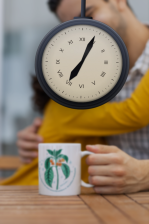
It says 7:04
